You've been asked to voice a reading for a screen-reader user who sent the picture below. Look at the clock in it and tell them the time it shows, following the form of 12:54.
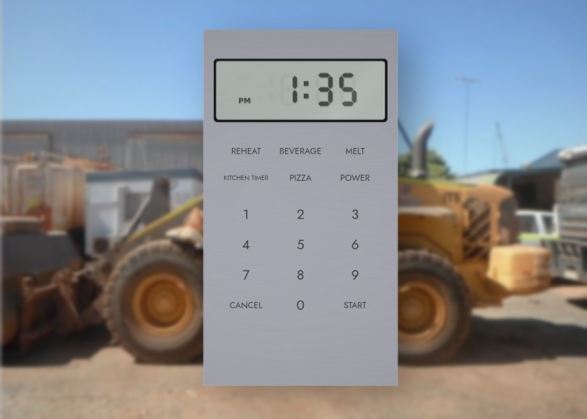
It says 1:35
